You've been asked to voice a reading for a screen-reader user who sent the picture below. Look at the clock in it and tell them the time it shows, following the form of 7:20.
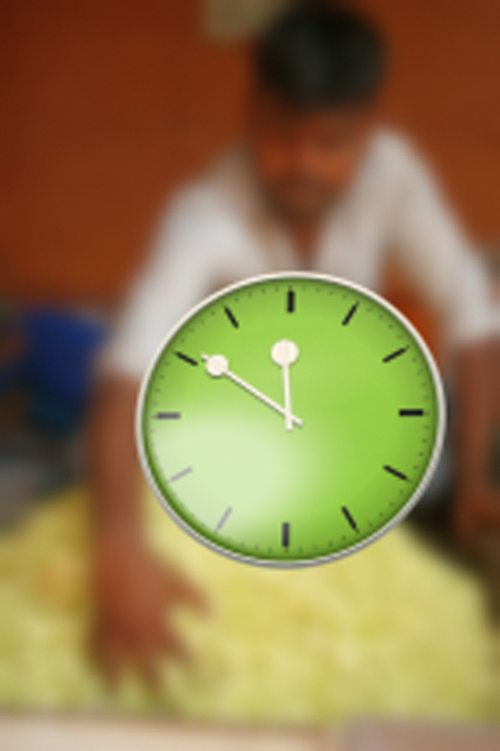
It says 11:51
